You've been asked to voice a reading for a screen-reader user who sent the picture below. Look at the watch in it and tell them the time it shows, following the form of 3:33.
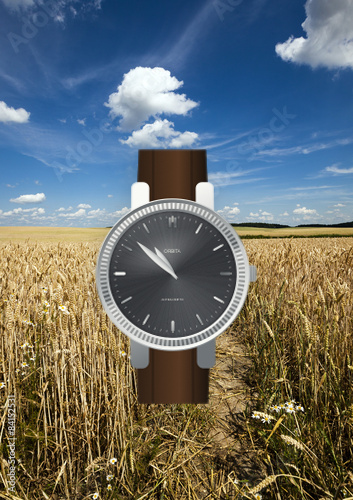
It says 10:52
